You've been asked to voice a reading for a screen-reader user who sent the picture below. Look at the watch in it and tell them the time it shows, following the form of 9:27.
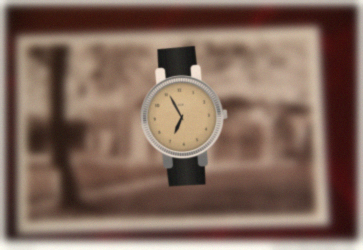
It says 6:56
